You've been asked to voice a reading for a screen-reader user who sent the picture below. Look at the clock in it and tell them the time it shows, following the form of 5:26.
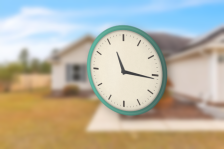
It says 11:16
